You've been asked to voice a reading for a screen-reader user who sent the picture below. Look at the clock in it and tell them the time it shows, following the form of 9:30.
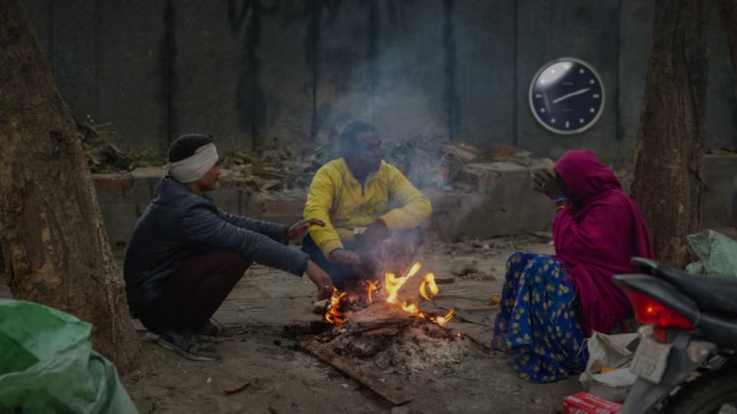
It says 8:12
